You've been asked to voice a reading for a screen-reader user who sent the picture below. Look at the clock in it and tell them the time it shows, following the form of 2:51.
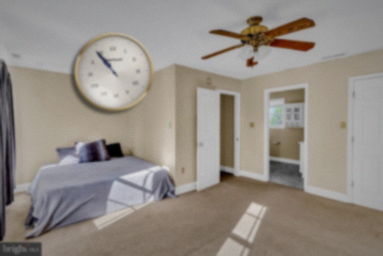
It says 10:54
